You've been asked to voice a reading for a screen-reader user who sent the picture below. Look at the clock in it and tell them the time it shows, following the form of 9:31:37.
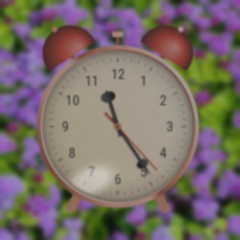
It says 11:24:23
